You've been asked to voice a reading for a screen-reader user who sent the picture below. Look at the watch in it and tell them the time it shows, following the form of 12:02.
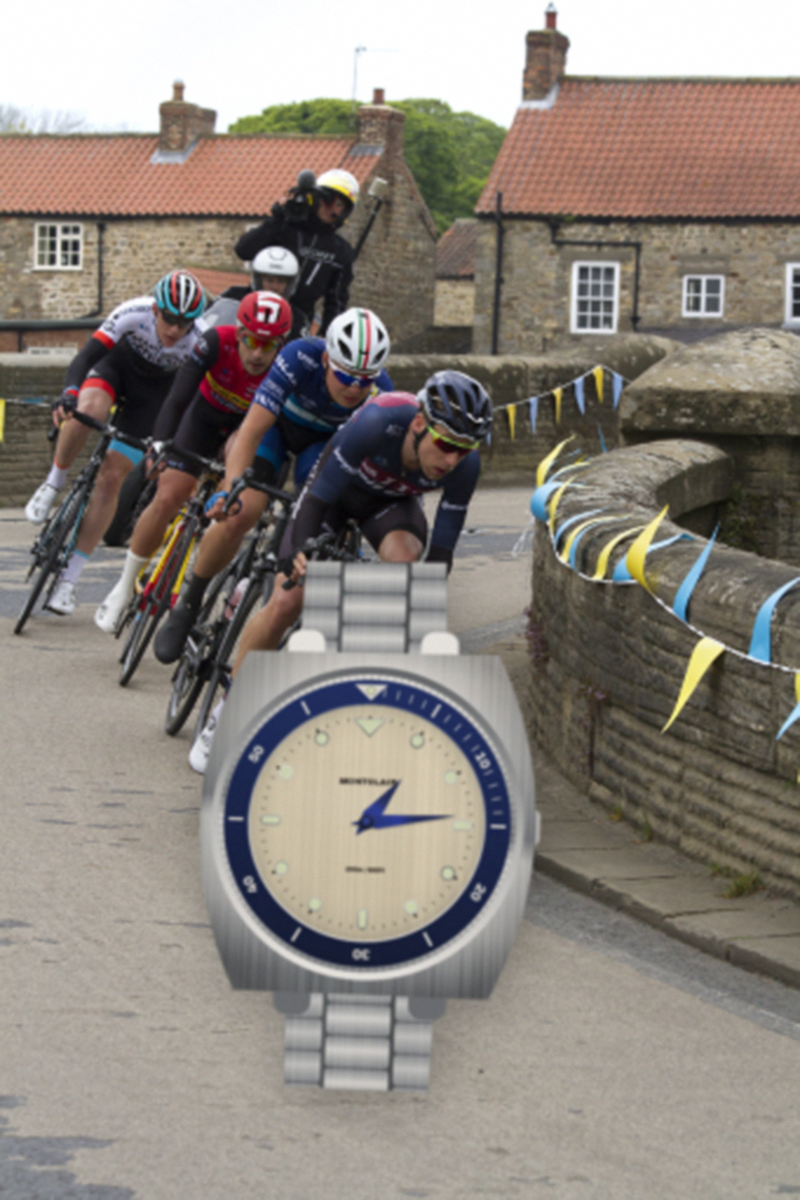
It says 1:14
